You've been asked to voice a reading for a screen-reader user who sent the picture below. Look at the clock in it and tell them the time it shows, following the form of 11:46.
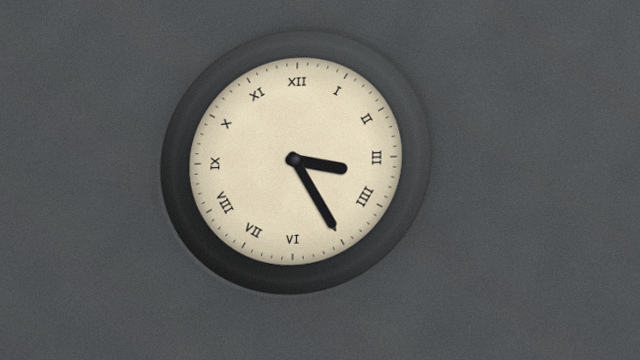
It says 3:25
